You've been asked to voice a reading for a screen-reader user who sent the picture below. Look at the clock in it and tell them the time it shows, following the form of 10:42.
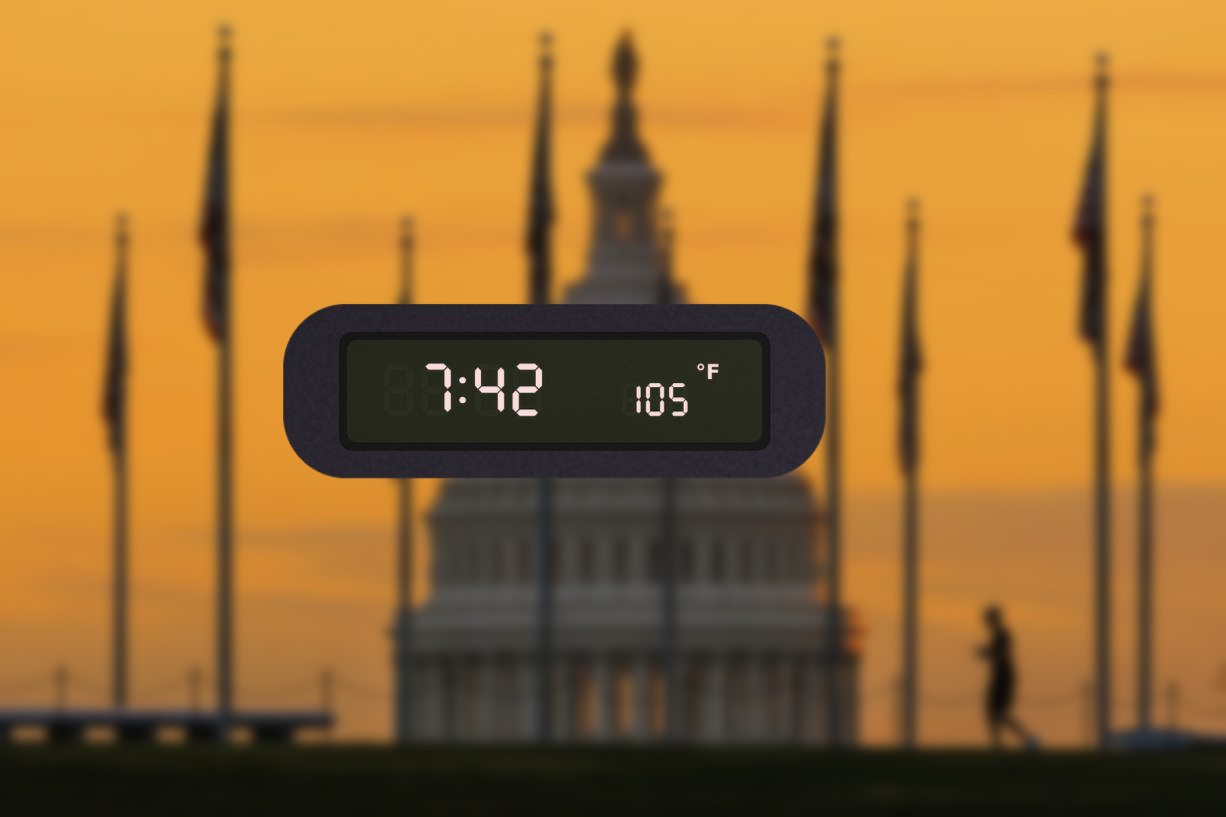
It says 7:42
